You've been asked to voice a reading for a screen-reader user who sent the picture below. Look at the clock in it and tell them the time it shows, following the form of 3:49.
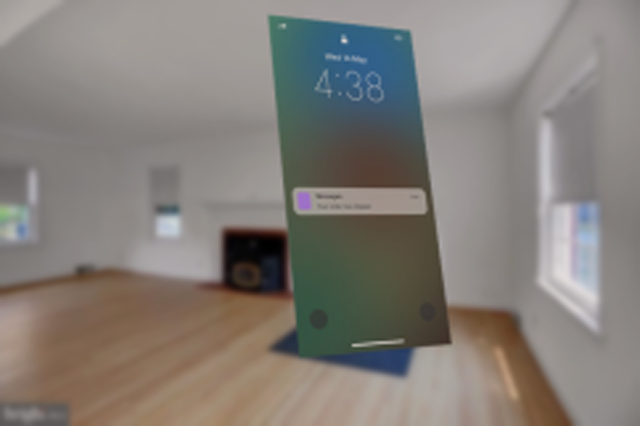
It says 4:38
